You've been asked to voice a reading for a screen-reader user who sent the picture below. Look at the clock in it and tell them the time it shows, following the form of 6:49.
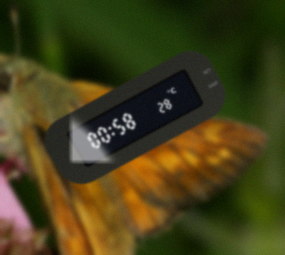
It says 0:58
